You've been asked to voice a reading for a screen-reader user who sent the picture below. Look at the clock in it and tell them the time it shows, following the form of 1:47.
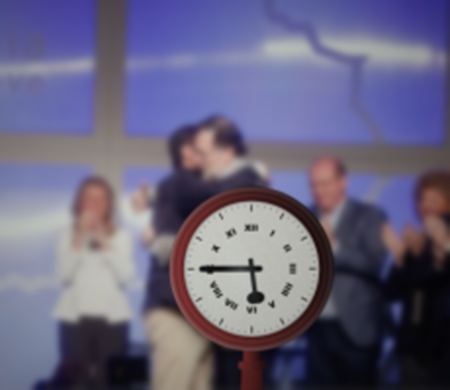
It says 5:45
